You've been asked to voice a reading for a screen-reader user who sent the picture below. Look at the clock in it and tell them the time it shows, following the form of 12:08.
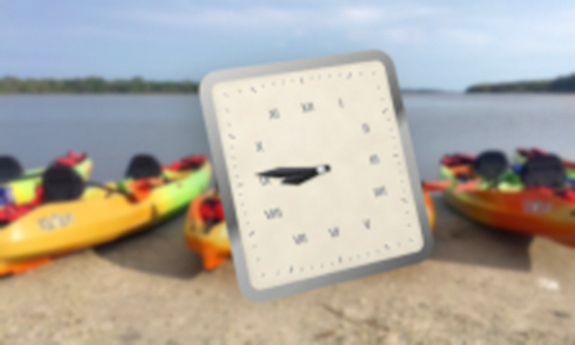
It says 8:46
